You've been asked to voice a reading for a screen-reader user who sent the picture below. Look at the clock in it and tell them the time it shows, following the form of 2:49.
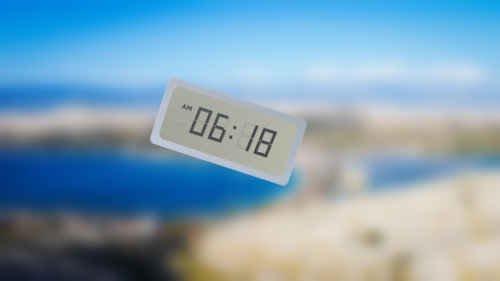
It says 6:18
